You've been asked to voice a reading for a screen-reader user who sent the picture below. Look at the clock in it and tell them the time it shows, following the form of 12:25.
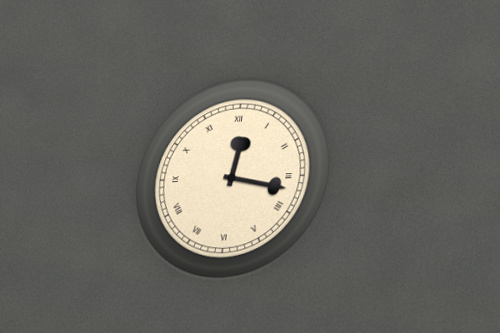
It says 12:17
